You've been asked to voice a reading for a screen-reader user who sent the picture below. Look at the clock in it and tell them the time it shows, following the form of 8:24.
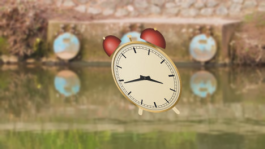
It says 3:44
